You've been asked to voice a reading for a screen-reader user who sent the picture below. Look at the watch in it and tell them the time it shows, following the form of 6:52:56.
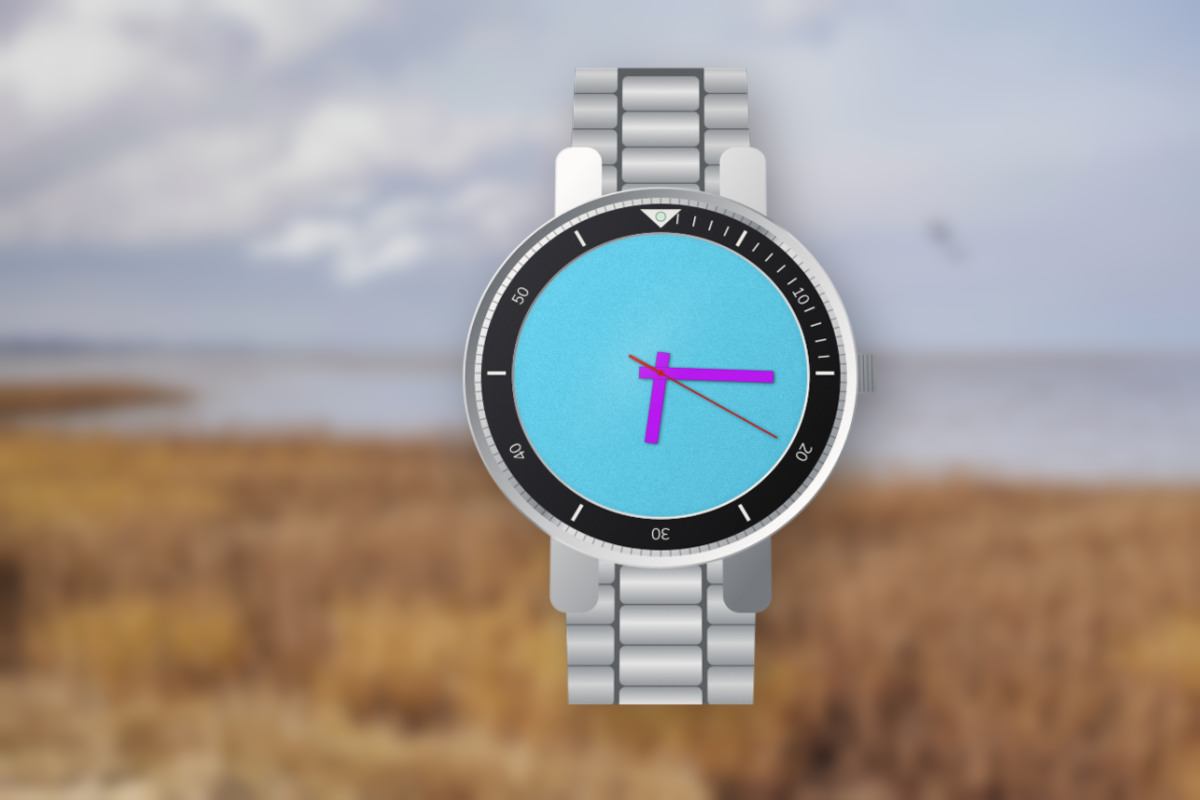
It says 6:15:20
